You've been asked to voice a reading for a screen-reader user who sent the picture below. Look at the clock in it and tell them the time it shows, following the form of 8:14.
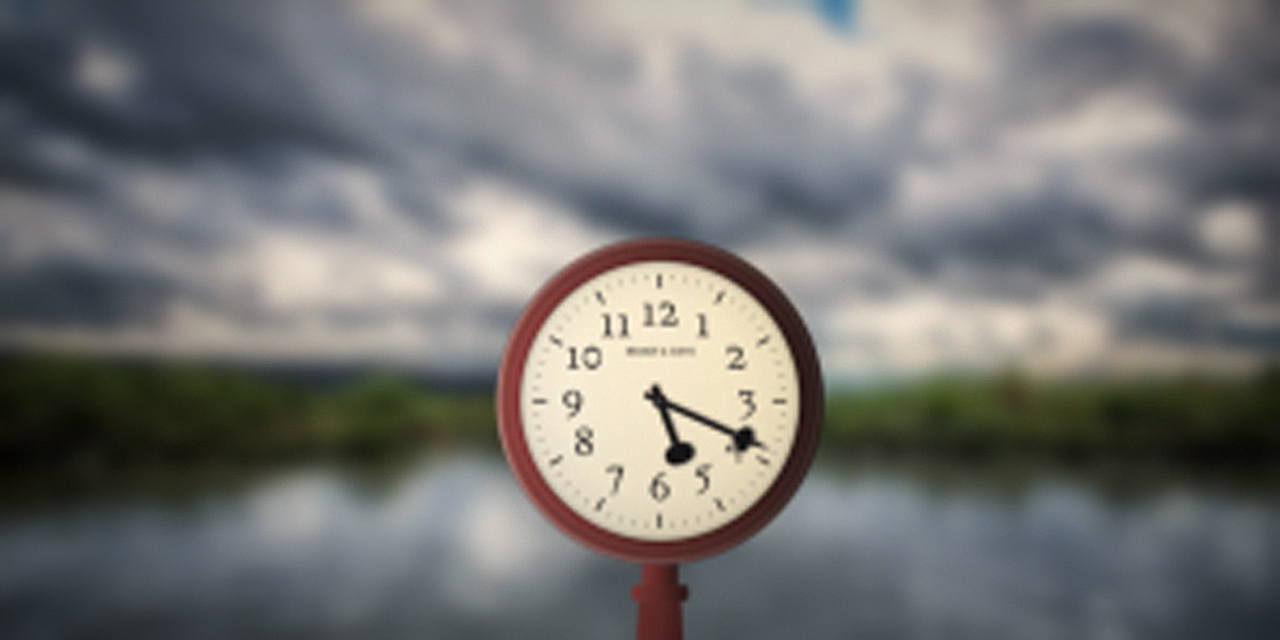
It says 5:19
